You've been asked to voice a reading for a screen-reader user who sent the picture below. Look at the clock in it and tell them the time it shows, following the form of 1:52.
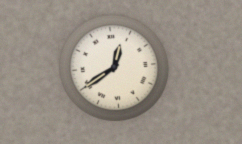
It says 12:40
